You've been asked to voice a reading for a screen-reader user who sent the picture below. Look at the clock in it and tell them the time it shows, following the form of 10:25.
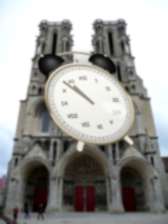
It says 10:53
